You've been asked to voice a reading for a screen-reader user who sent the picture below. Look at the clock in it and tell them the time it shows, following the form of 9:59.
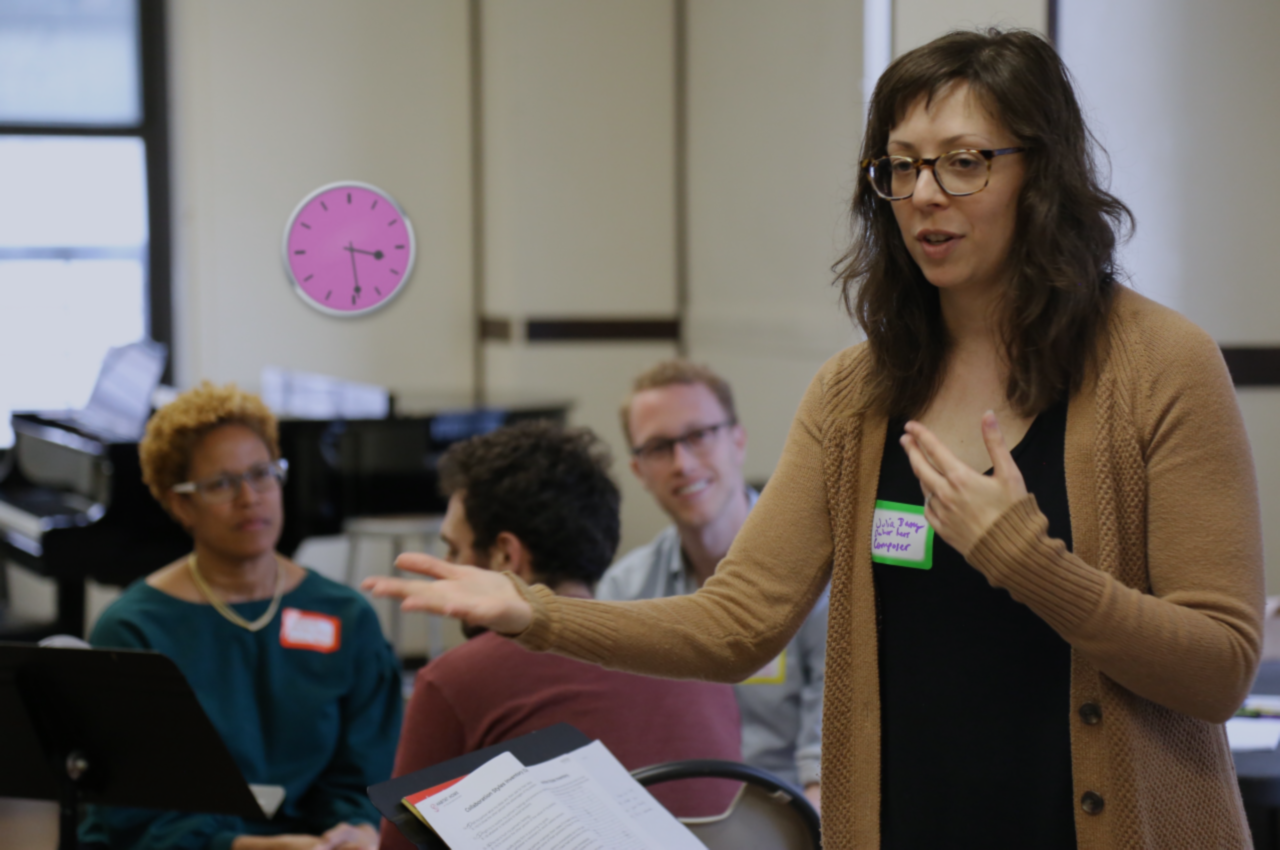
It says 3:29
